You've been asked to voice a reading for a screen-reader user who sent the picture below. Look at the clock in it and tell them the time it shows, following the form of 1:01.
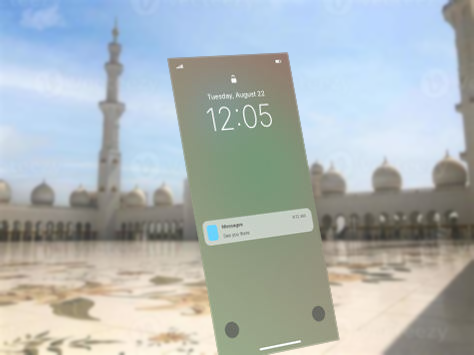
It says 12:05
